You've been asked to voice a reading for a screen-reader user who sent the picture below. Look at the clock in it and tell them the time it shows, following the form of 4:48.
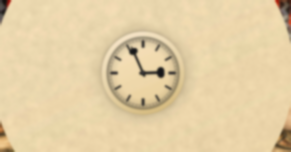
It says 2:56
